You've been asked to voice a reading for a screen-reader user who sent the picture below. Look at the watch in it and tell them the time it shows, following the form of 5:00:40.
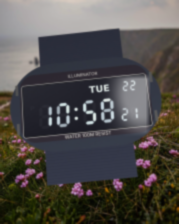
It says 10:58:21
